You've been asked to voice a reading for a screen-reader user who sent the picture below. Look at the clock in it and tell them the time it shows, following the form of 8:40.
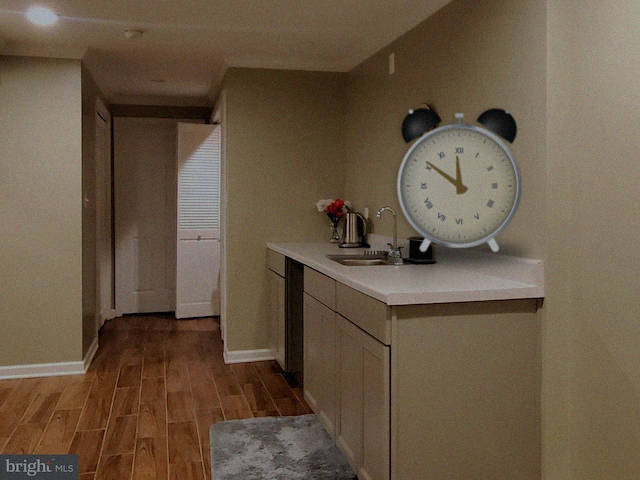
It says 11:51
